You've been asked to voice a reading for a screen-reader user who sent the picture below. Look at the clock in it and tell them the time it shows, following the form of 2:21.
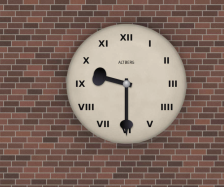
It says 9:30
